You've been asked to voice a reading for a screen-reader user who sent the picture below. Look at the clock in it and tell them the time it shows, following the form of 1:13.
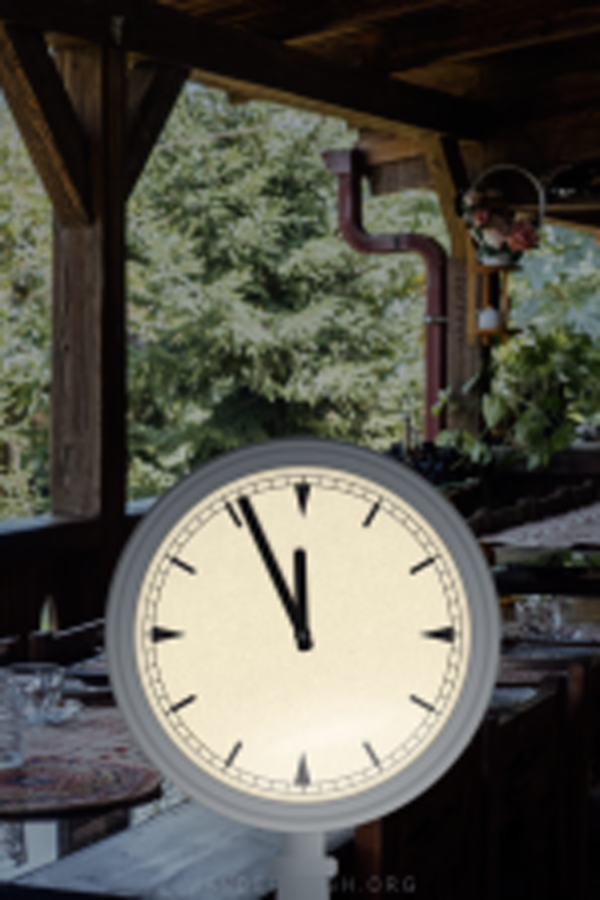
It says 11:56
